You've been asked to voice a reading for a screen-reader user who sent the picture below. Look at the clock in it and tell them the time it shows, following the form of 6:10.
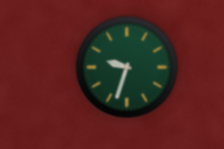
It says 9:33
